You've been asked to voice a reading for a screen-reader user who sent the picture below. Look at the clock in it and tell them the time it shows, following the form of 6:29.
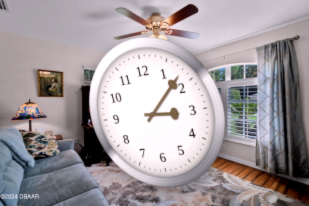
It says 3:08
